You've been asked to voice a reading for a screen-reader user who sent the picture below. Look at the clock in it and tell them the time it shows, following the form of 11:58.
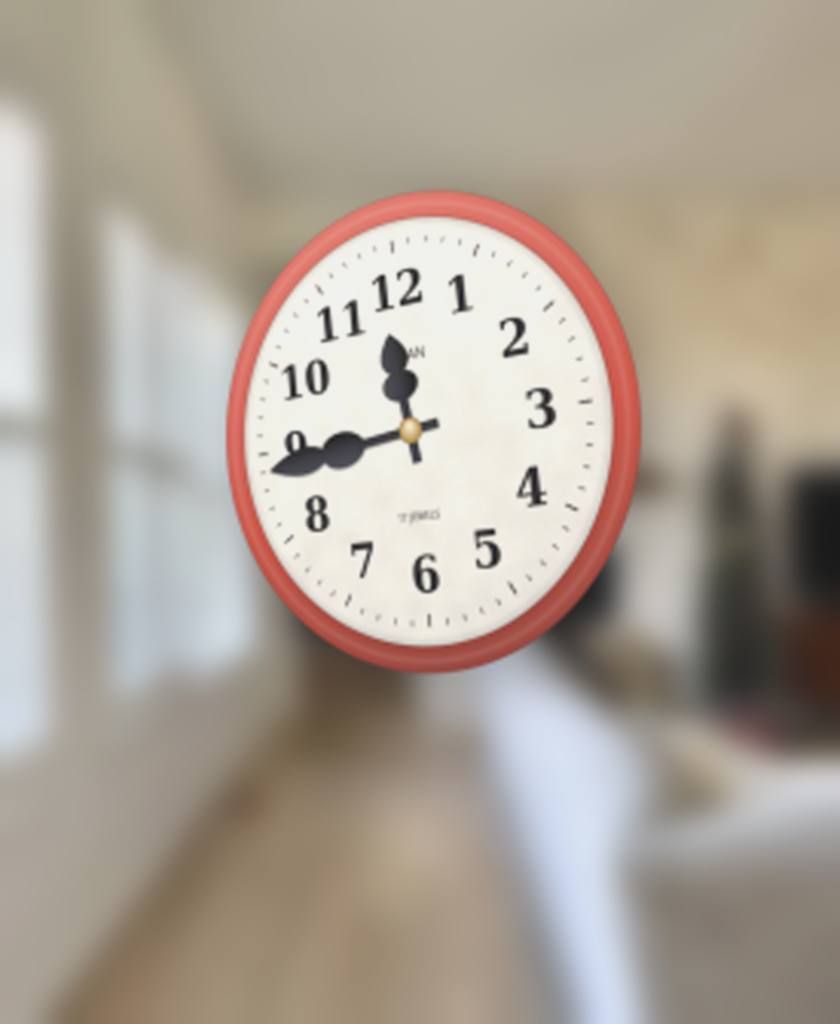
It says 11:44
